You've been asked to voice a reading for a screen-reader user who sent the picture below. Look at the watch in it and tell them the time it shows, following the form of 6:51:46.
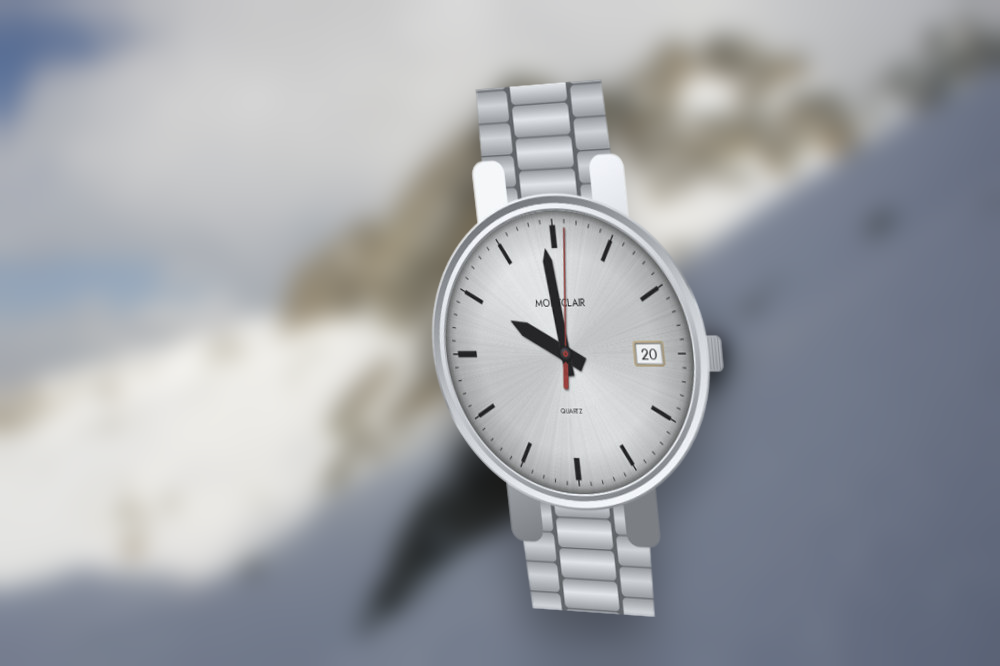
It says 9:59:01
